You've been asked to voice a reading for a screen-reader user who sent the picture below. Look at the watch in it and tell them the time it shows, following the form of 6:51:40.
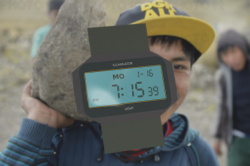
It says 7:15:39
